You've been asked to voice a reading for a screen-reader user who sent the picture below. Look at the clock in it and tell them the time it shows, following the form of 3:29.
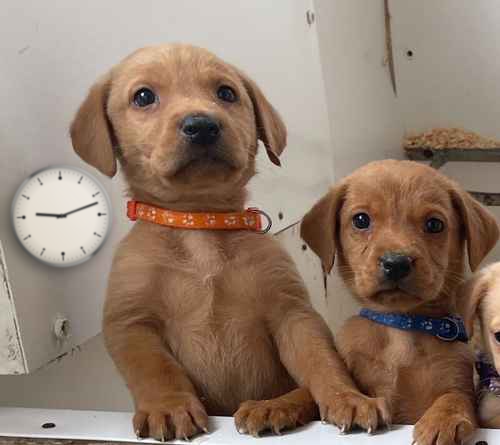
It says 9:12
